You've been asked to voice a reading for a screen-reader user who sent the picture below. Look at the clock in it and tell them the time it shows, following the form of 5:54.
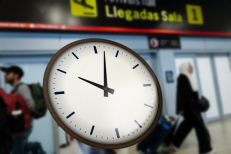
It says 10:02
